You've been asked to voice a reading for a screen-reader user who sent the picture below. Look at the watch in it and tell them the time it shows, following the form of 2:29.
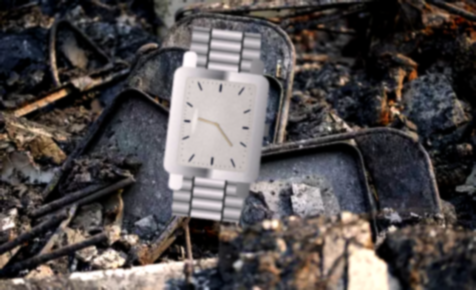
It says 9:23
